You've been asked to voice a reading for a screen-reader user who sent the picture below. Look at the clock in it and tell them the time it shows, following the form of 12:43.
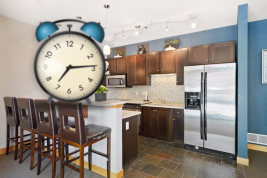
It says 7:14
